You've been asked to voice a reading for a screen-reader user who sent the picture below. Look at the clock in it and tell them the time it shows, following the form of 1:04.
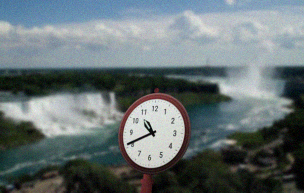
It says 10:41
